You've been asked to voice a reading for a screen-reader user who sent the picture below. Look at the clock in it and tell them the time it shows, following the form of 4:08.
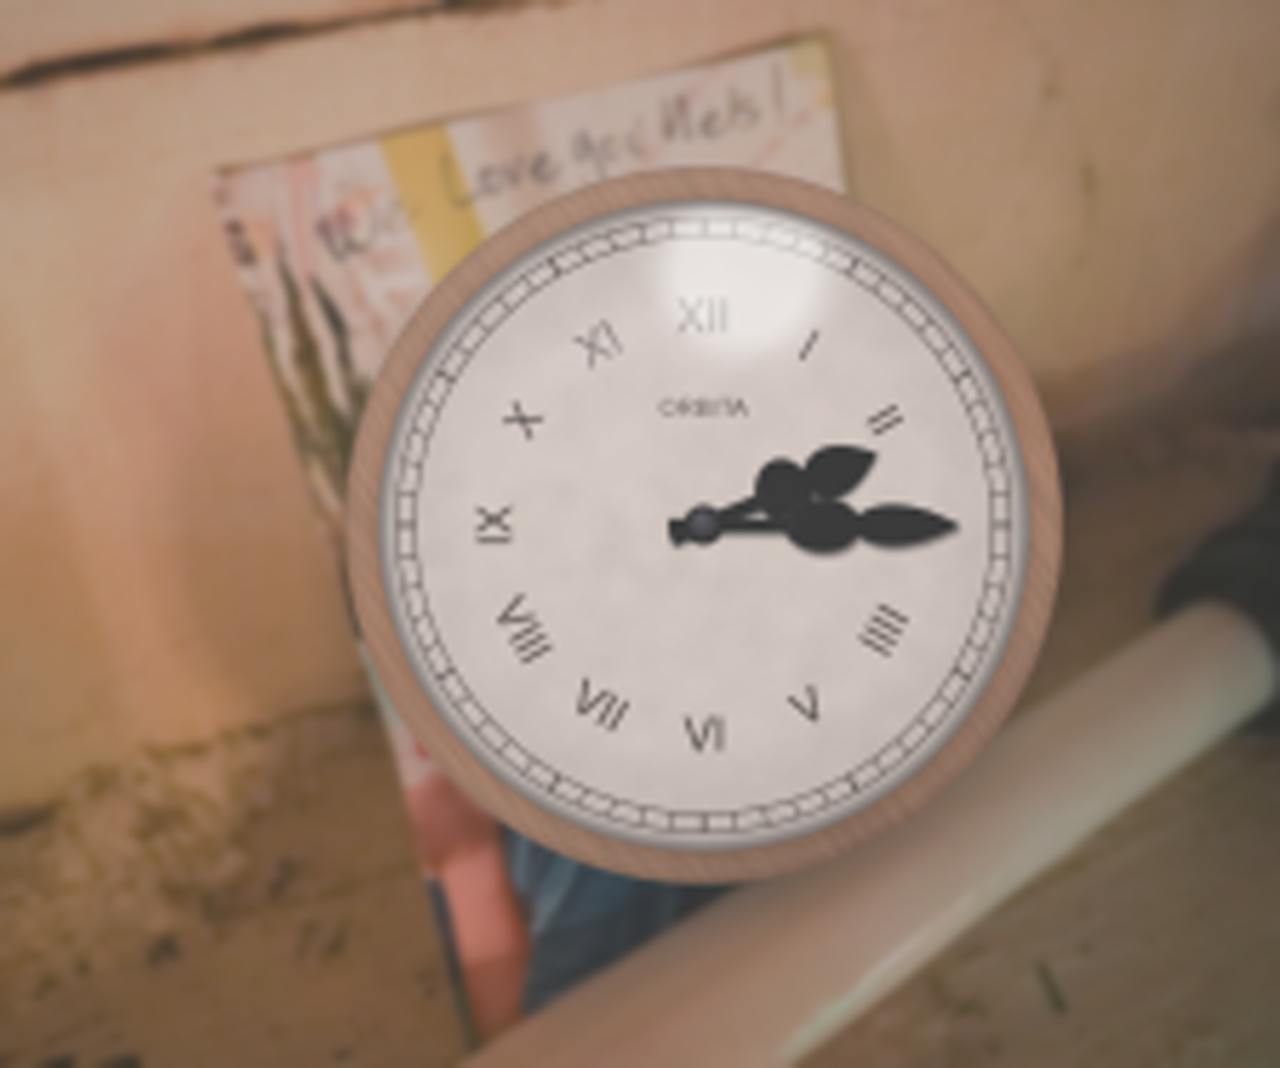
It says 2:15
